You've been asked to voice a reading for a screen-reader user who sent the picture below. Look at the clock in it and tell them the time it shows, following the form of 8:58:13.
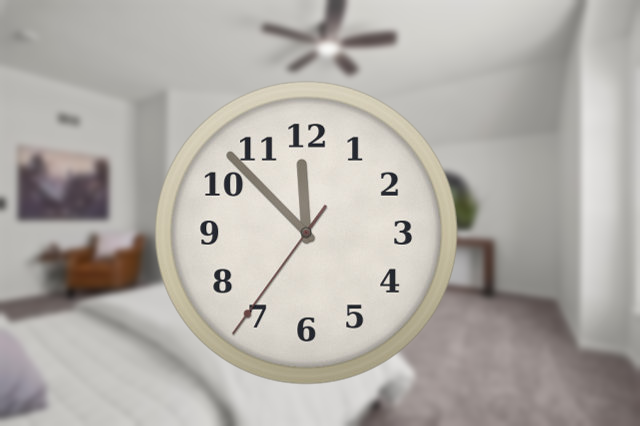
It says 11:52:36
